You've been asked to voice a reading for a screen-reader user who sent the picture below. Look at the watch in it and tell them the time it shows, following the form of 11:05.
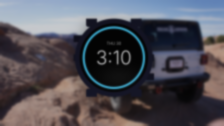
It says 3:10
